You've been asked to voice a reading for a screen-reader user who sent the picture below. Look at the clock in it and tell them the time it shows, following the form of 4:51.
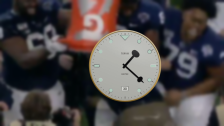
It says 1:22
